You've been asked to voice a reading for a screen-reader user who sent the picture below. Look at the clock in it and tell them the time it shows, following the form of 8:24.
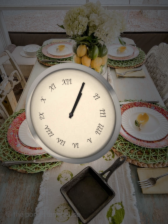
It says 1:05
